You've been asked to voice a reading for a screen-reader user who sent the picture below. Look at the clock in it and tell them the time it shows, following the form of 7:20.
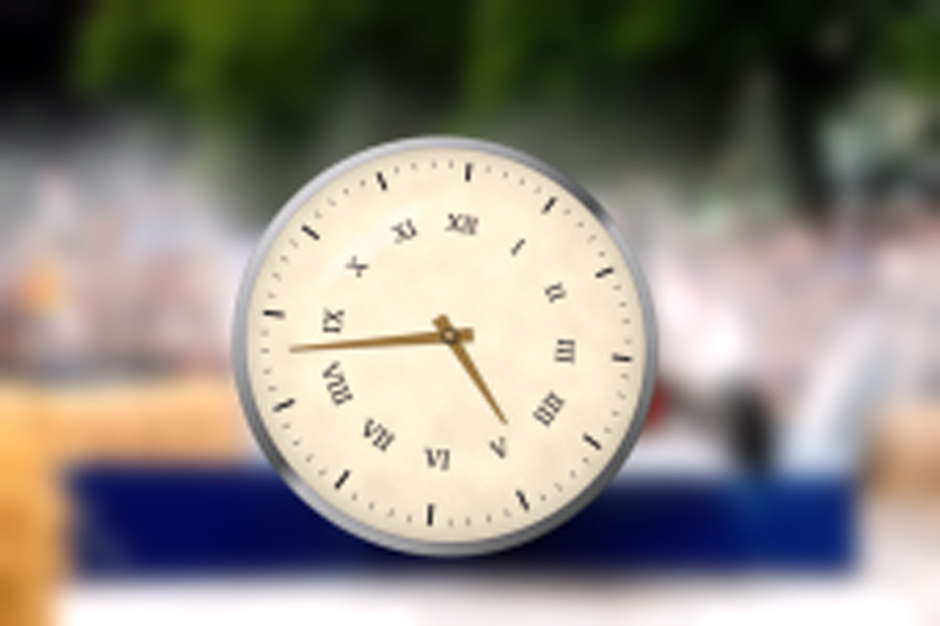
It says 4:43
